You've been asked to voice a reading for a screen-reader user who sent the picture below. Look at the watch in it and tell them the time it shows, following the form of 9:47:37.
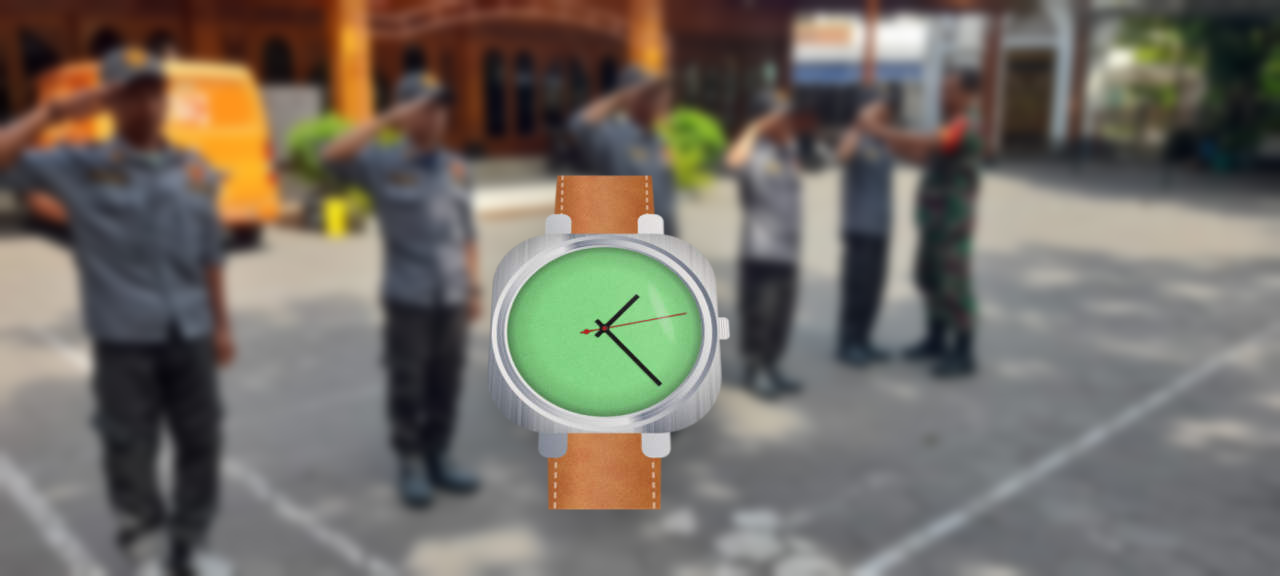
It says 1:23:13
